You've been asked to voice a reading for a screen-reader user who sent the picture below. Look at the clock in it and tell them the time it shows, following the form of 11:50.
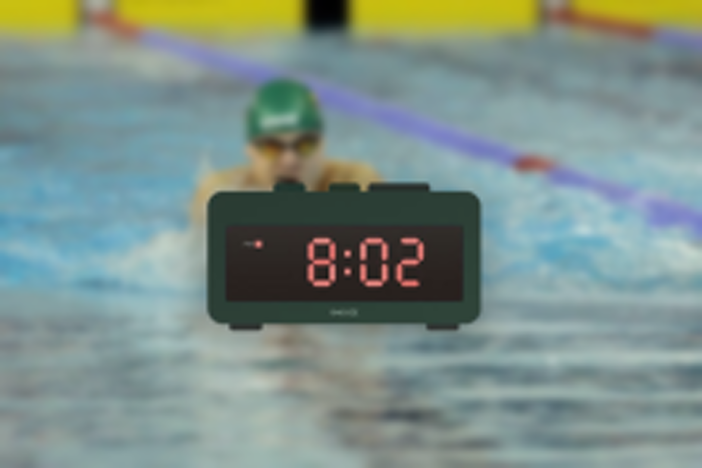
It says 8:02
